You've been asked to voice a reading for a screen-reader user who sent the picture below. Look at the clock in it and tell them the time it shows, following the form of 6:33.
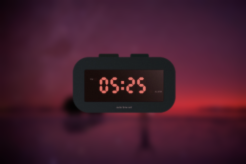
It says 5:25
